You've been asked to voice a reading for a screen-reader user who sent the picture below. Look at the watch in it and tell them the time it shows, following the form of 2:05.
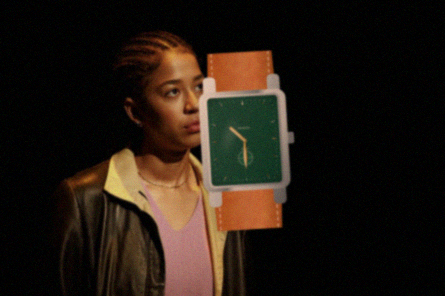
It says 10:30
